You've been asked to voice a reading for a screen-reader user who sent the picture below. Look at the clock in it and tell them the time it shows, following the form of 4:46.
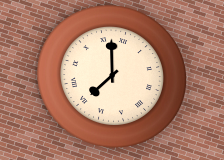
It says 6:57
